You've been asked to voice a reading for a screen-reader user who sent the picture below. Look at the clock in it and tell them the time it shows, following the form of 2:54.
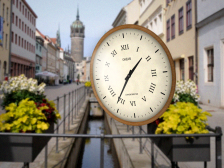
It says 1:36
